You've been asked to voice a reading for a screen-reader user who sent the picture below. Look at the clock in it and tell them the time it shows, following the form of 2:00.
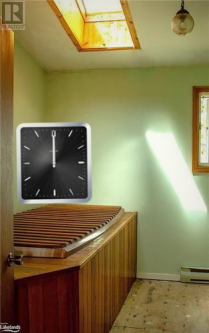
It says 12:00
